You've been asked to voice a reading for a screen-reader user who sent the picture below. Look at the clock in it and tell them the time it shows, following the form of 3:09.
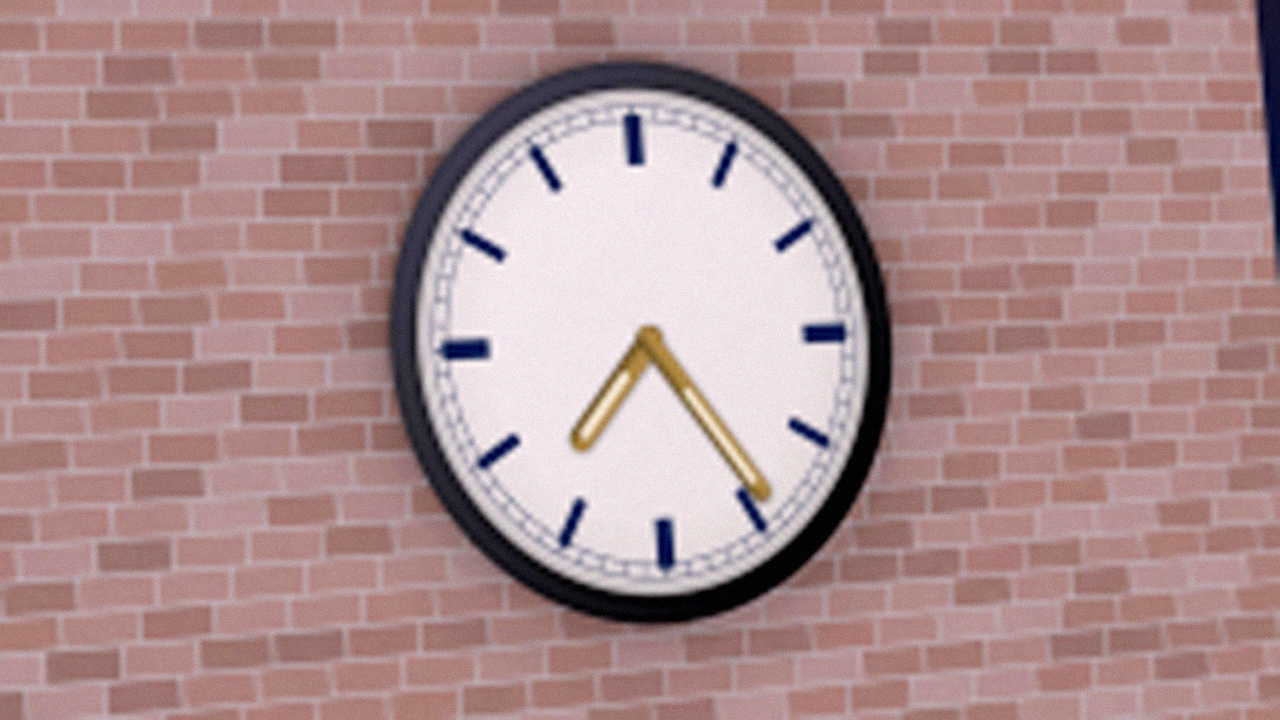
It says 7:24
